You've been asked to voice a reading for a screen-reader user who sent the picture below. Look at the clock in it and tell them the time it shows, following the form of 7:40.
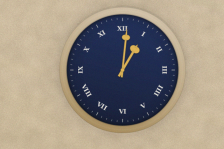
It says 1:01
